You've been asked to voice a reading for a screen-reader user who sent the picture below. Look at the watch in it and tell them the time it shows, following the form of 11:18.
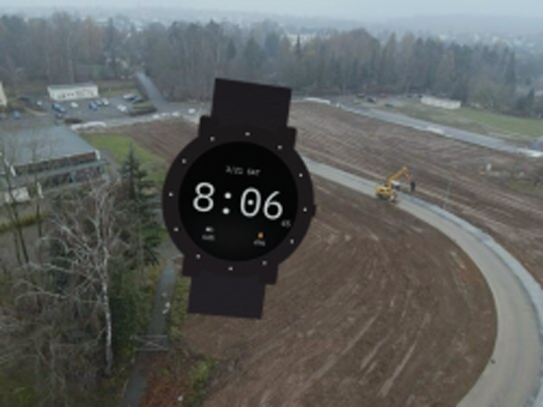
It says 8:06
